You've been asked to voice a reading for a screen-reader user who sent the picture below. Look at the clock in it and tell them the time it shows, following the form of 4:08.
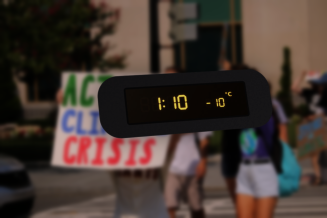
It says 1:10
